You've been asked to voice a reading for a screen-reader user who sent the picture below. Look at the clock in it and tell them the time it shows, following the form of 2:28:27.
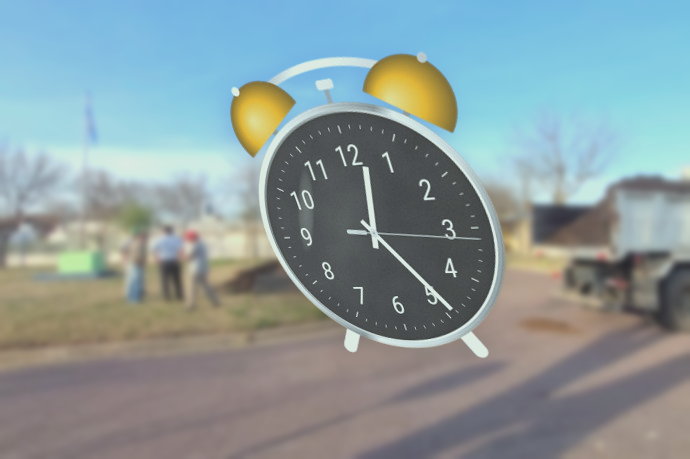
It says 12:24:16
